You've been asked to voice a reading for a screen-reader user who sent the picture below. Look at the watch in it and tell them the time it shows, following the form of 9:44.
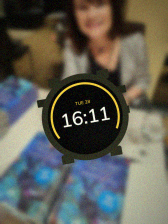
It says 16:11
